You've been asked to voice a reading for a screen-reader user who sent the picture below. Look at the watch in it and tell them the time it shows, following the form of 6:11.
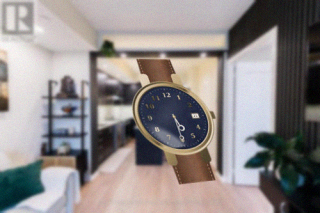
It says 5:30
